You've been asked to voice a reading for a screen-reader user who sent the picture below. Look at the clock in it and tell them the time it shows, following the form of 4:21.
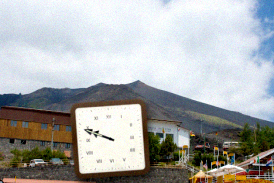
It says 9:49
